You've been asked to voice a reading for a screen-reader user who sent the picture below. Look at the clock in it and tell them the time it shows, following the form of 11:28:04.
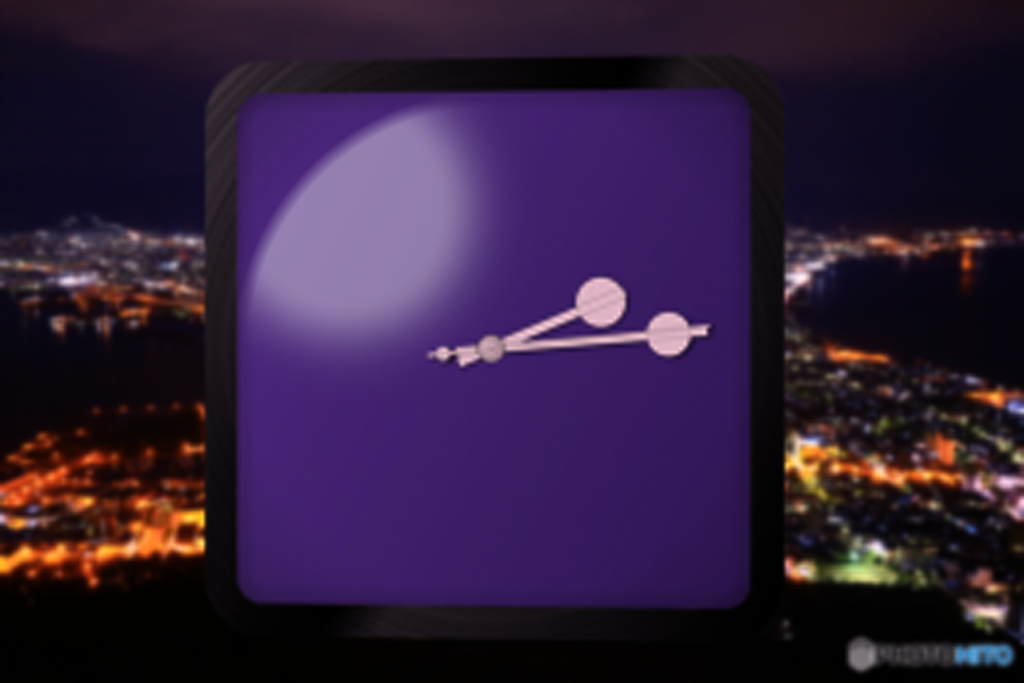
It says 2:14:14
